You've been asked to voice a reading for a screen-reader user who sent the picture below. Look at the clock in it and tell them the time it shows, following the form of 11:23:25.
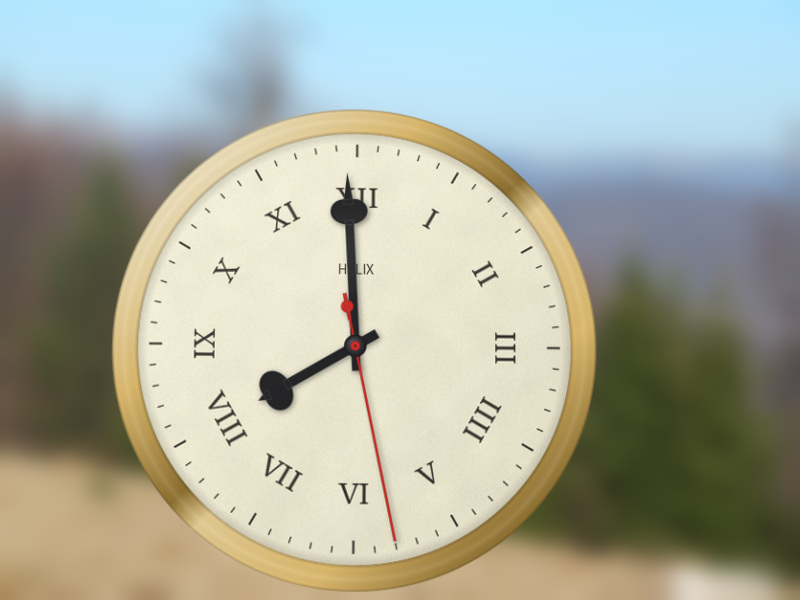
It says 7:59:28
